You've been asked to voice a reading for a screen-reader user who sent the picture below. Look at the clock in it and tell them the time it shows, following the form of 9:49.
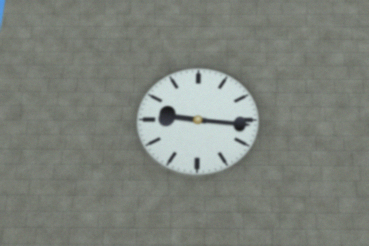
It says 9:16
